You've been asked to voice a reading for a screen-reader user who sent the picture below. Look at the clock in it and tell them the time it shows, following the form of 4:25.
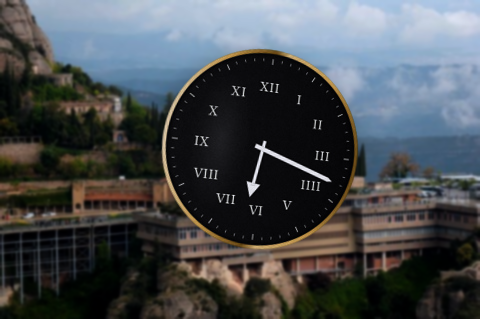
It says 6:18
